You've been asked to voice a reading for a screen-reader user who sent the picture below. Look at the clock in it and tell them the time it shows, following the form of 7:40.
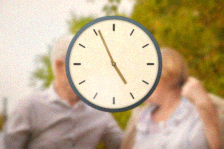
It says 4:56
